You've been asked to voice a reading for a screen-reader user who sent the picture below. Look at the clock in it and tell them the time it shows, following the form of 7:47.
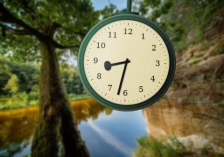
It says 8:32
